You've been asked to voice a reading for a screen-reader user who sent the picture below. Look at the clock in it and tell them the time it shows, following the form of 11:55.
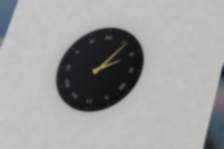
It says 2:06
